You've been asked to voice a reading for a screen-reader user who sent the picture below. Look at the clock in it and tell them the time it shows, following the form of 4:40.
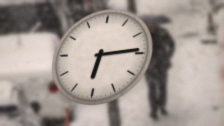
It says 6:14
